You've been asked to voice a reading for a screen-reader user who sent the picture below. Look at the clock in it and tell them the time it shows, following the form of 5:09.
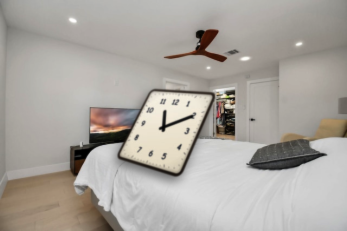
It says 11:10
